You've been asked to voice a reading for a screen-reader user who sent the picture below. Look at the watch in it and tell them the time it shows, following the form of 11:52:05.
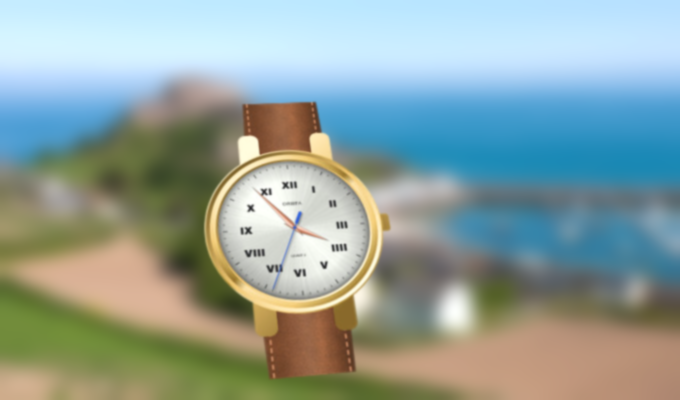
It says 3:53:34
